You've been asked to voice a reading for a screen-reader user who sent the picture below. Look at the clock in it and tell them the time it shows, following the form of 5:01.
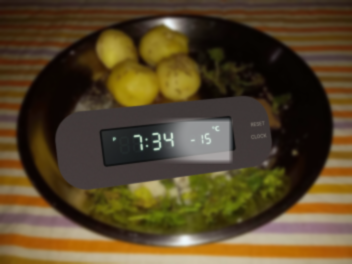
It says 7:34
